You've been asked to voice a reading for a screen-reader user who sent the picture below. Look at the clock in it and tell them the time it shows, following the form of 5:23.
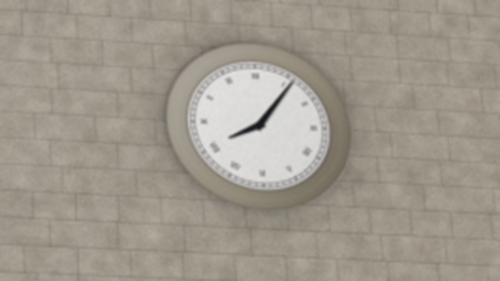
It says 8:06
